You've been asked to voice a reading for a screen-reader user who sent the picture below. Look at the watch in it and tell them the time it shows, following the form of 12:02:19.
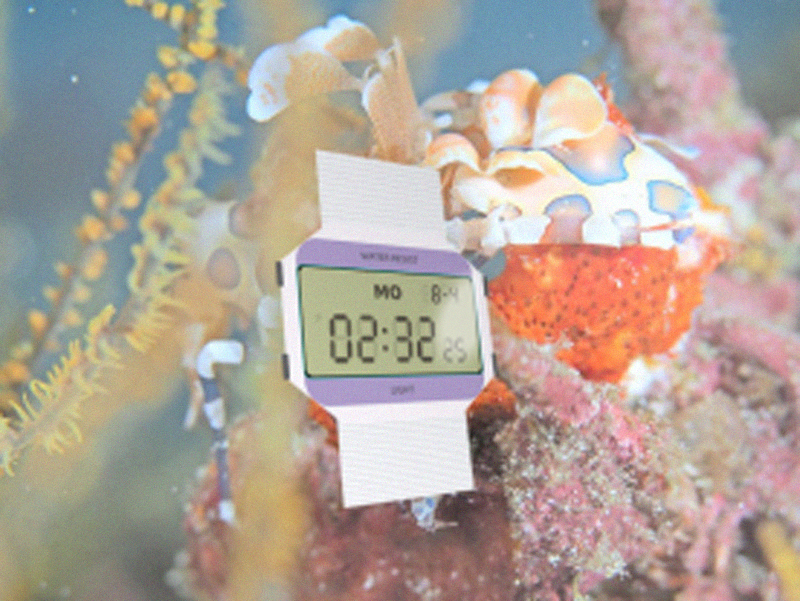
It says 2:32:25
